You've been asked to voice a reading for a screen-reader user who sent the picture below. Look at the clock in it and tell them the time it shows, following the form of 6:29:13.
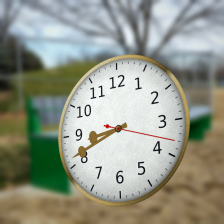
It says 8:41:18
